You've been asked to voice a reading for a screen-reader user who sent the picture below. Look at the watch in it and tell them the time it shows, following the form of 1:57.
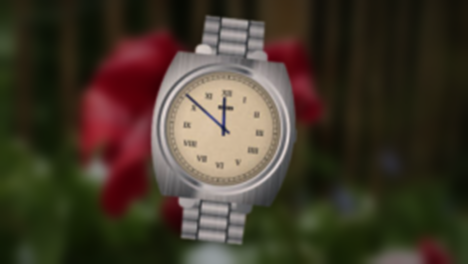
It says 11:51
